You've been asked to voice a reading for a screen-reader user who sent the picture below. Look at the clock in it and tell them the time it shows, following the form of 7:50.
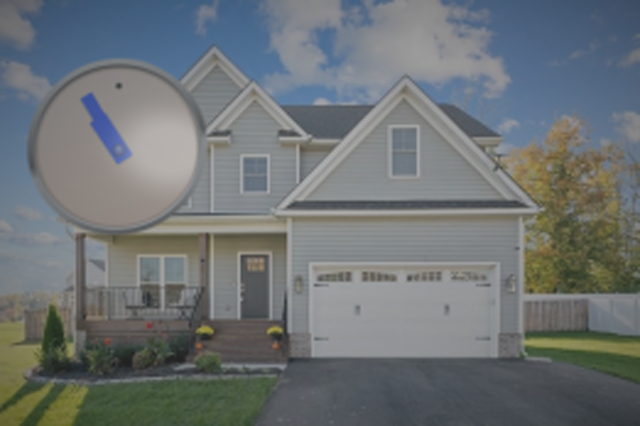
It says 10:55
